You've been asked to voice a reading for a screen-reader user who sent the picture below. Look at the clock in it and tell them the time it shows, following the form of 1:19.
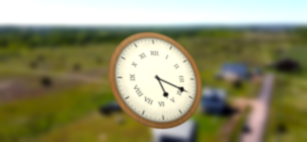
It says 5:19
